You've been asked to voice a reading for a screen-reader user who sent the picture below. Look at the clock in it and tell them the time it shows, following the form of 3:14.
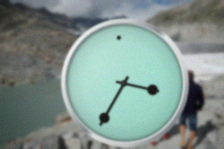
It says 3:36
